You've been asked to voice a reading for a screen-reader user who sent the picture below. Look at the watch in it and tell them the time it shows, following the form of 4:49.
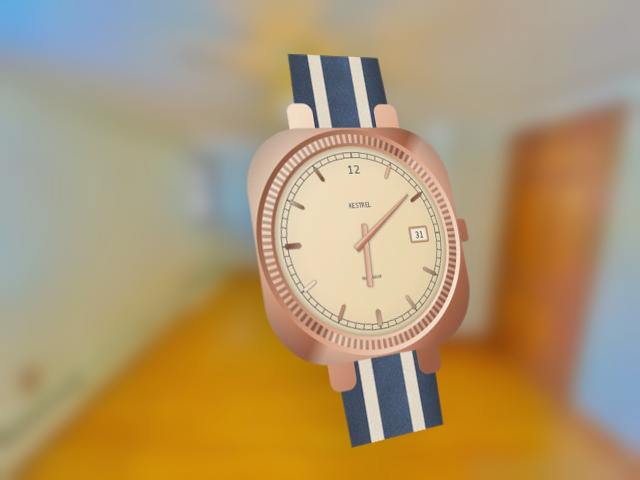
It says 6:09
